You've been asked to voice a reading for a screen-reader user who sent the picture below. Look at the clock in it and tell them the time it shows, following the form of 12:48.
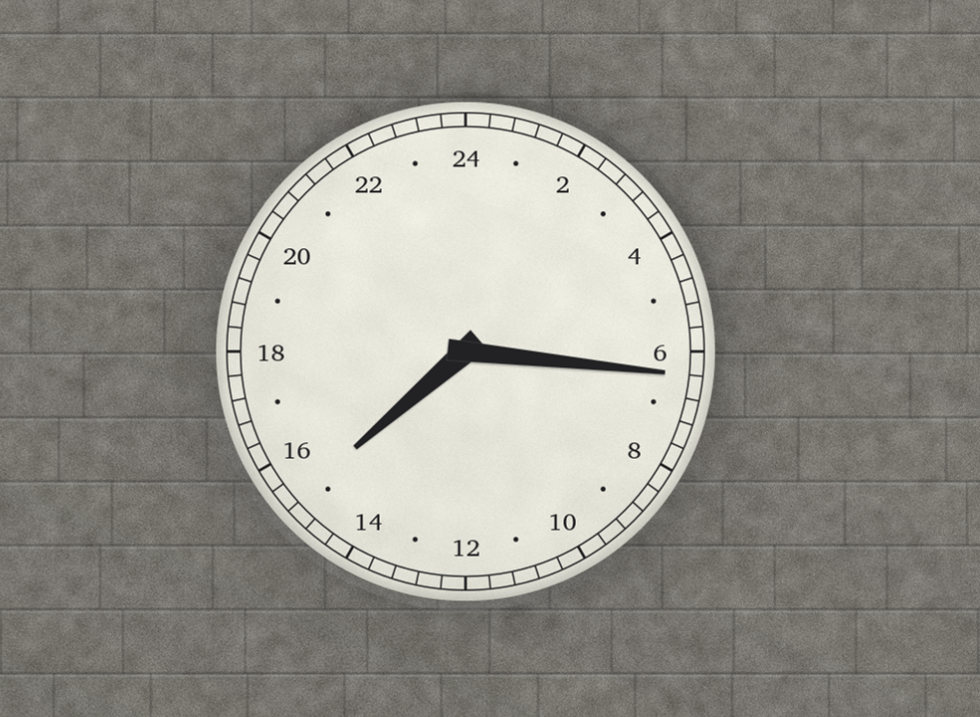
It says 15:16
